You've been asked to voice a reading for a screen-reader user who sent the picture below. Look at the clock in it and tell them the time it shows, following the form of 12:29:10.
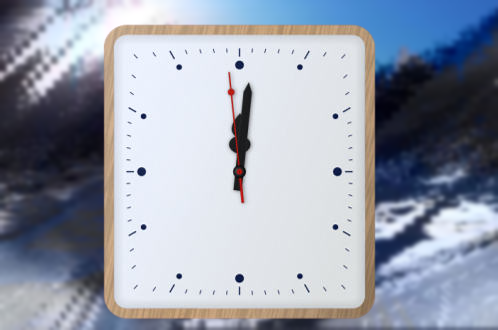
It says 12:00:59
